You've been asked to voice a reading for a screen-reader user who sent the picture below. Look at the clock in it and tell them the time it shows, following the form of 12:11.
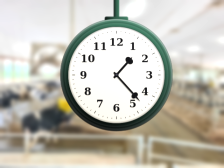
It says 1:23
